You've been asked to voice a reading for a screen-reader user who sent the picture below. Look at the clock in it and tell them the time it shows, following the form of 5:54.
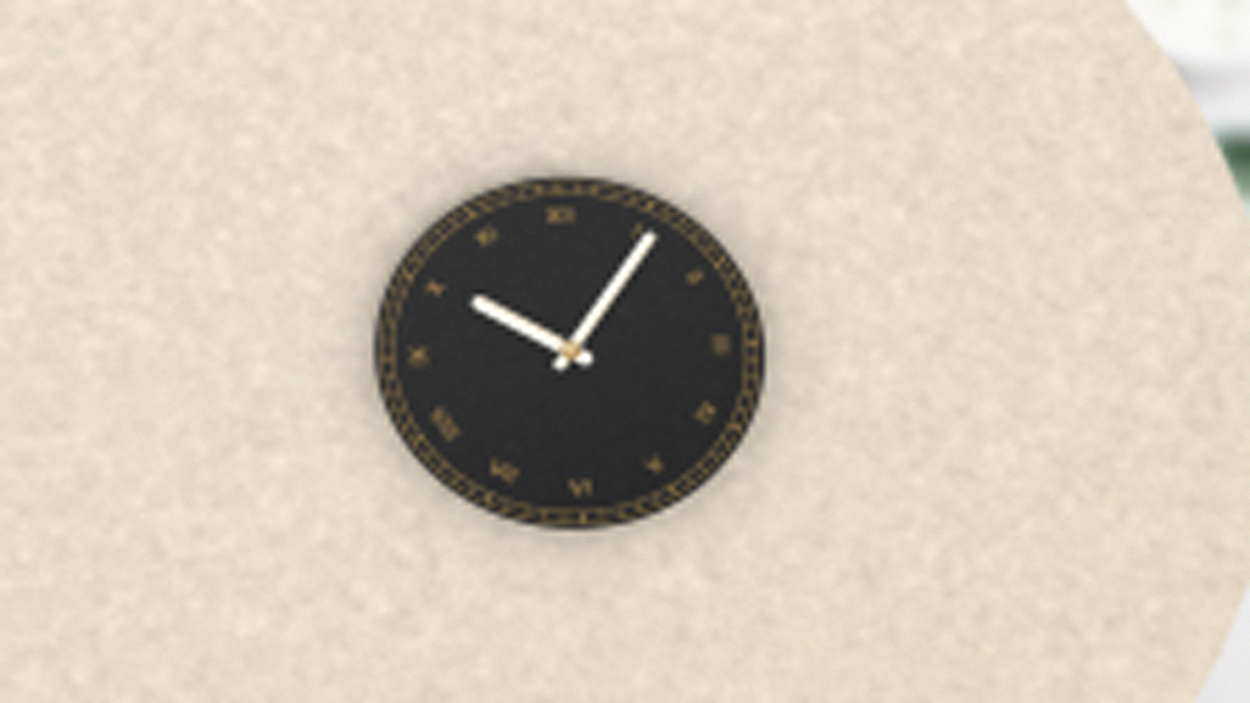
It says 10:06
